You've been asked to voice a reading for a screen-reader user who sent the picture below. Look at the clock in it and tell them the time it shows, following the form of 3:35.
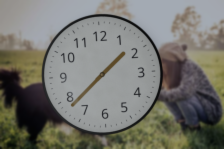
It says 1:38
